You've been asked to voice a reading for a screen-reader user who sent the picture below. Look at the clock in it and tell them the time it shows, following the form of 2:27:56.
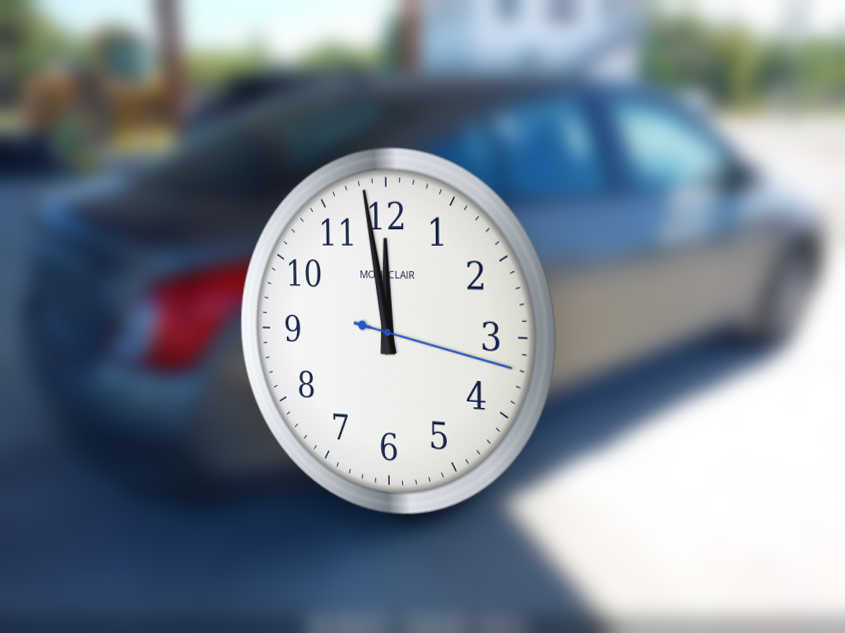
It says 11:58:17
